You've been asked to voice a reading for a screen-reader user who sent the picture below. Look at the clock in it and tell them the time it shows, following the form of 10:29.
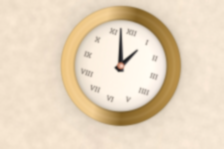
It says 12:57
